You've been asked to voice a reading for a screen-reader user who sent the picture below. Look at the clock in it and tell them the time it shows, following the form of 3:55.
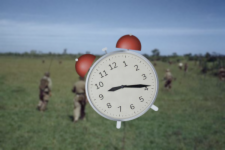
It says 9:19
